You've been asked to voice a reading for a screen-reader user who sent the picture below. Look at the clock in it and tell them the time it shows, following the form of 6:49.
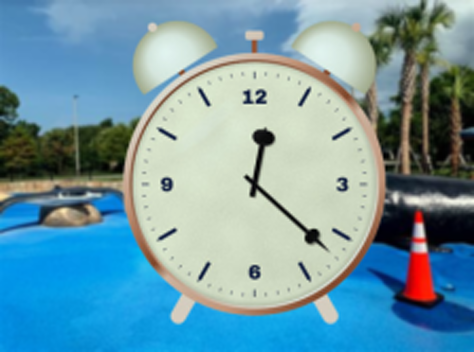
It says 12:22
